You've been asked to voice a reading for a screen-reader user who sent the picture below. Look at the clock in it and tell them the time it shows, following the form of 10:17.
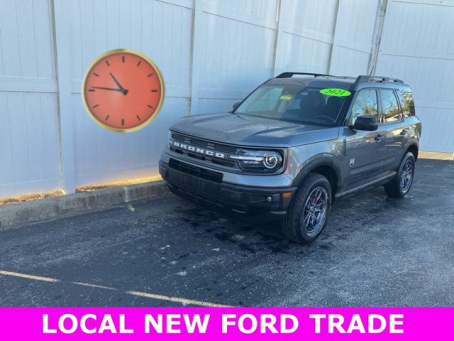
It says 10:46
